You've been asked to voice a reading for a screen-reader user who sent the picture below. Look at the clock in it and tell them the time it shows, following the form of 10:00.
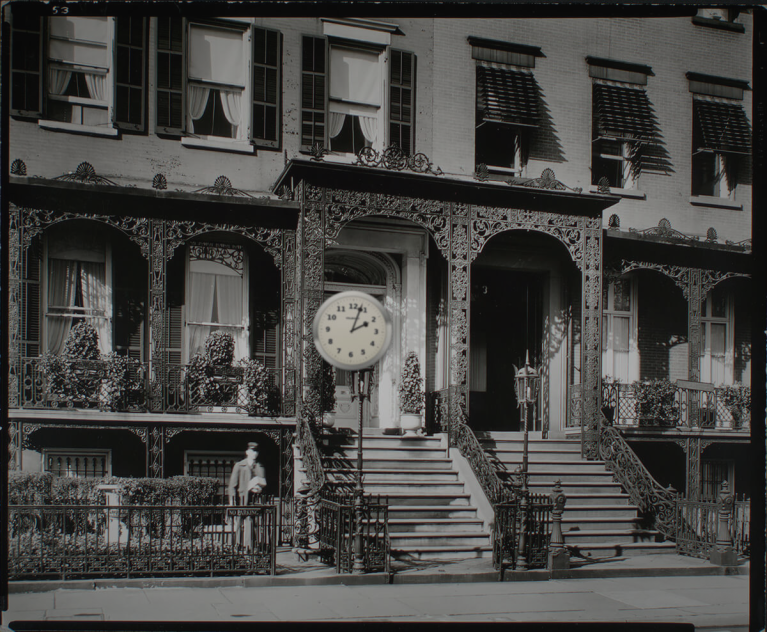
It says 2:03
